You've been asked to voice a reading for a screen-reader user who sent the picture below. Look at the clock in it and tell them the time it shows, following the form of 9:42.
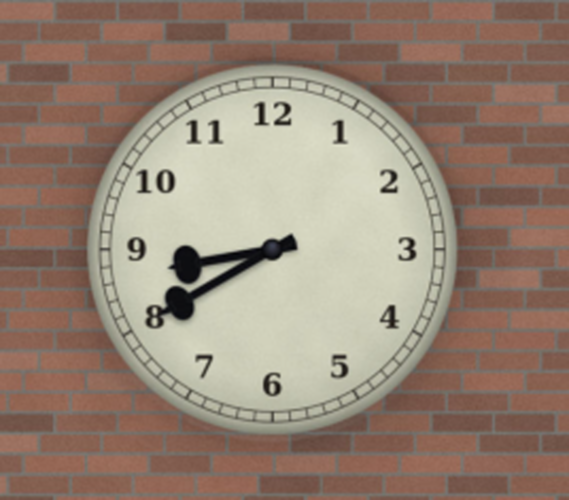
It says 8:40
